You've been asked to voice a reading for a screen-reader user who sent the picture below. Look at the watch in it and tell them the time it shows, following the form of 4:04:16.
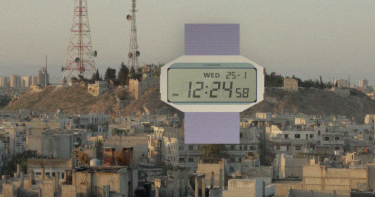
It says 12:24:58
